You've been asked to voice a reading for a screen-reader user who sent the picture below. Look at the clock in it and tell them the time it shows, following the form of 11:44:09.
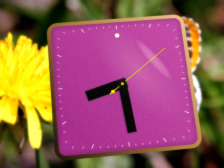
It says 8:29:09
